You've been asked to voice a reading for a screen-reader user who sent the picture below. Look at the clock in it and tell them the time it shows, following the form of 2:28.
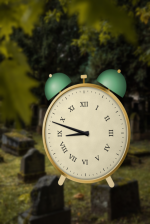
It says 8:48
